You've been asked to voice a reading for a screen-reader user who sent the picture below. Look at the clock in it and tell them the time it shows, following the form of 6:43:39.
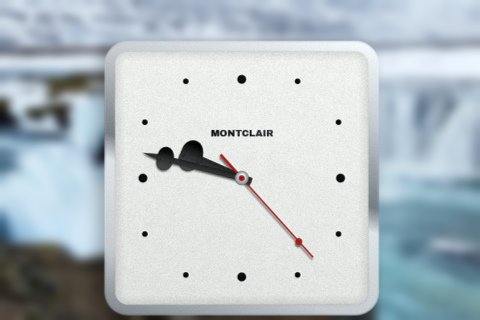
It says 9:47:23
